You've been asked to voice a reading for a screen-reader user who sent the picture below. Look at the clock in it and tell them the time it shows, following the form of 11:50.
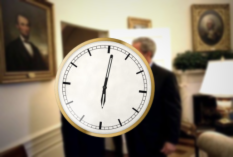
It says 6:01
